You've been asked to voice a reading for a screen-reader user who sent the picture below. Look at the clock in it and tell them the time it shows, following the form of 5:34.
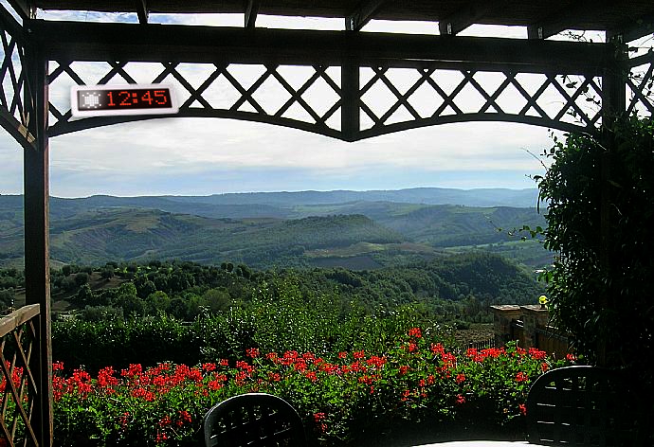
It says 12:45
